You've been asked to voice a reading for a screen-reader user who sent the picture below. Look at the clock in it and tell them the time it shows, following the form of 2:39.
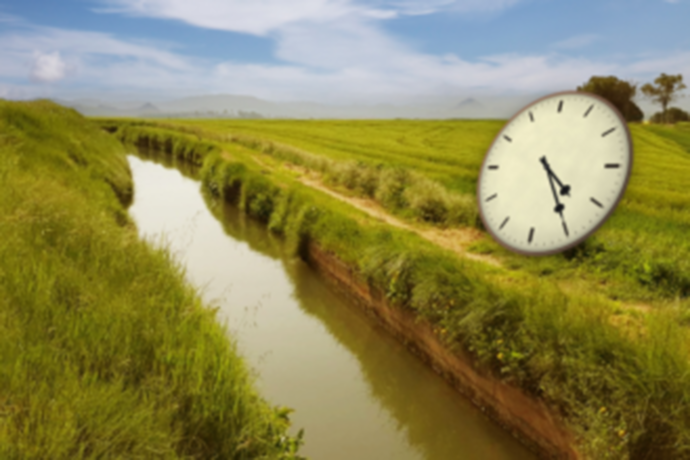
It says 4:25
